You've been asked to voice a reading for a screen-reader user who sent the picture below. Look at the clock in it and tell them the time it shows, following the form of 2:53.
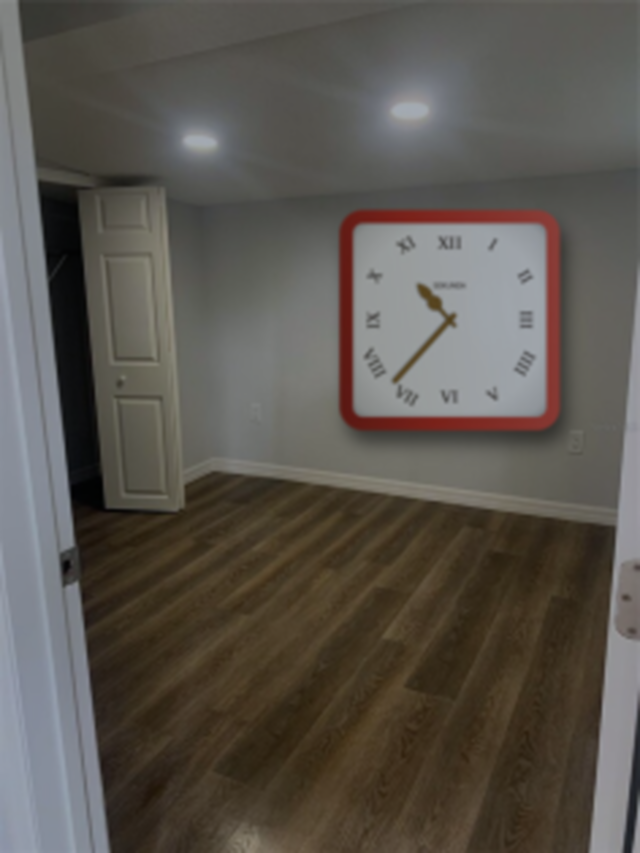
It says 10:37
